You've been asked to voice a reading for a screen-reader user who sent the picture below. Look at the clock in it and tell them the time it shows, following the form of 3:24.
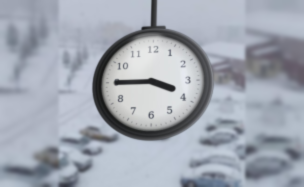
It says 3:45
